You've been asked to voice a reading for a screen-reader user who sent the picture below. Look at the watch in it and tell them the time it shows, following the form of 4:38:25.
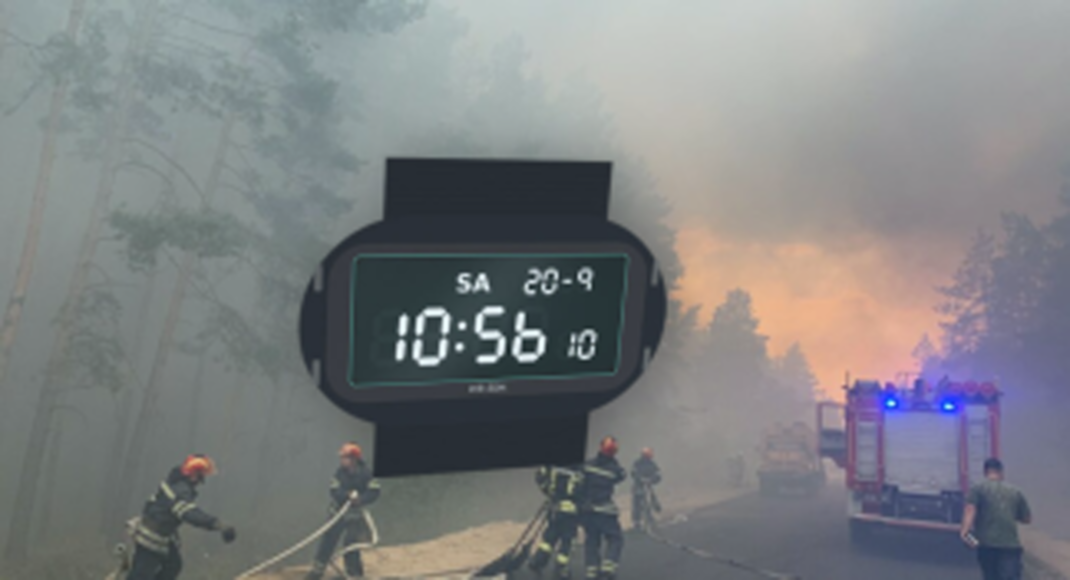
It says 10:56:10
